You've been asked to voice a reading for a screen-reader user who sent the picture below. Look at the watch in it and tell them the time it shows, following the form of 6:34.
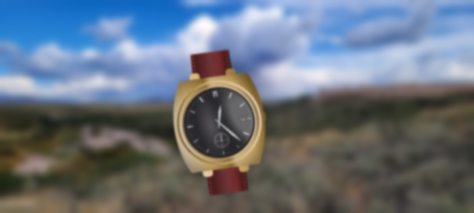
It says 12:23
